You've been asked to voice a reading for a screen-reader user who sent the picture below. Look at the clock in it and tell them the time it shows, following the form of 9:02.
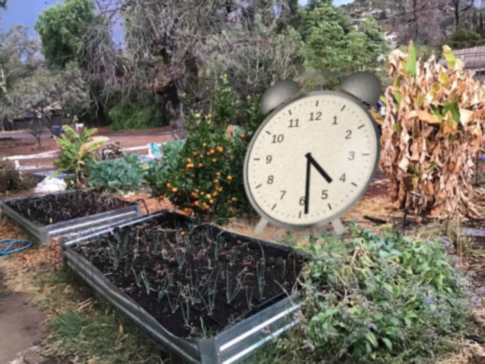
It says 4:29
